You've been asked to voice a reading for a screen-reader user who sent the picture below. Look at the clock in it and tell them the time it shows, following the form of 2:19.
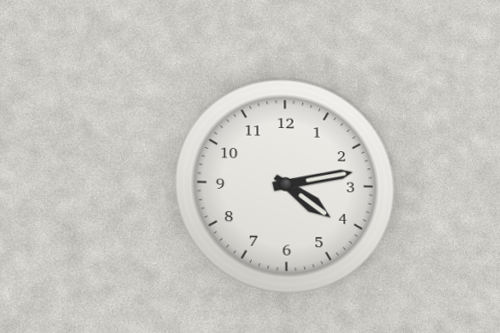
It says 4:13
